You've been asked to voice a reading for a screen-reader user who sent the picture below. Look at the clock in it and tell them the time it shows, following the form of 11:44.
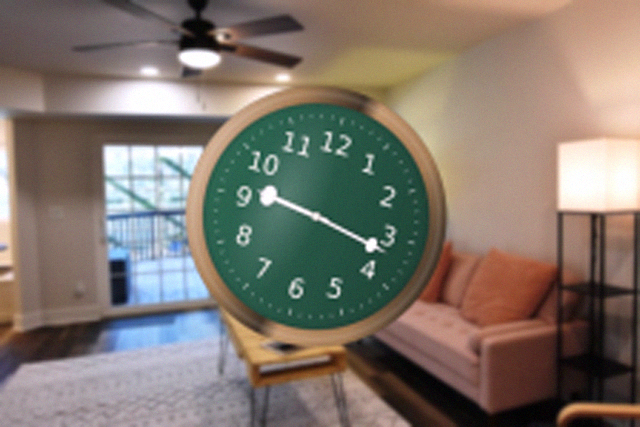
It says 9:17
